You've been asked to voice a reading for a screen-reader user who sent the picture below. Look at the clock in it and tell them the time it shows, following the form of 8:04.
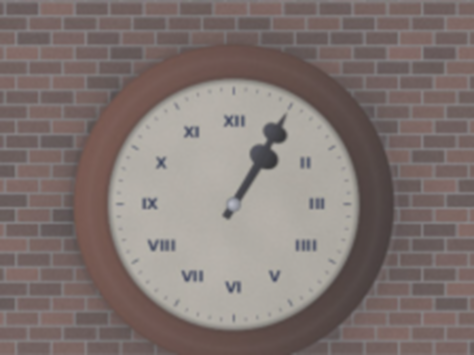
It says 1:05
